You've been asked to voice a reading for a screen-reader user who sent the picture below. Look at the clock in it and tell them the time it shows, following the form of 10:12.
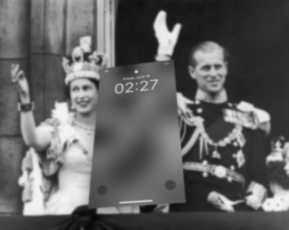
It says 2:27
